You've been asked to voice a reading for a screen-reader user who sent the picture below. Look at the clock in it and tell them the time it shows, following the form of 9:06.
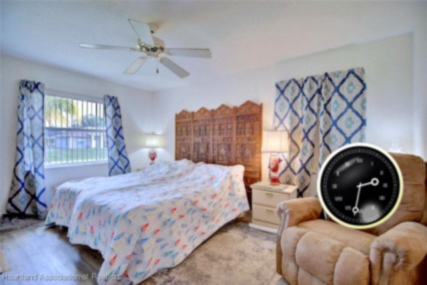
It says 2:32
